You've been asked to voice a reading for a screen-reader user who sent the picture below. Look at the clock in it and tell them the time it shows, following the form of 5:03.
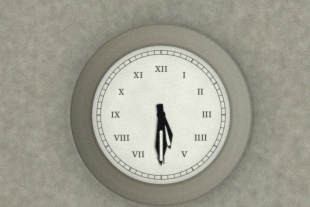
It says 5:30
